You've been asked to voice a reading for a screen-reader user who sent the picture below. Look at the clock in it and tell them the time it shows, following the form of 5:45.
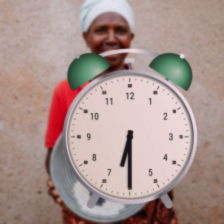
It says 6:30
